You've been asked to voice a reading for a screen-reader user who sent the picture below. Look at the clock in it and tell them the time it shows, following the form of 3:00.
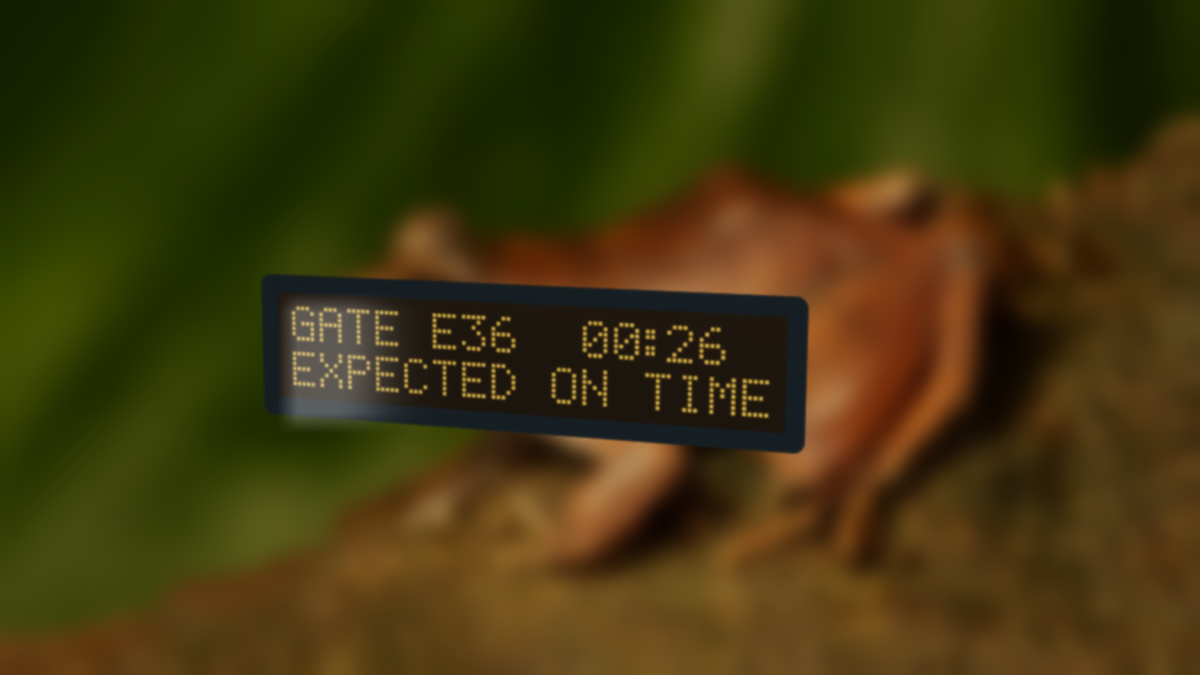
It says 0:26
